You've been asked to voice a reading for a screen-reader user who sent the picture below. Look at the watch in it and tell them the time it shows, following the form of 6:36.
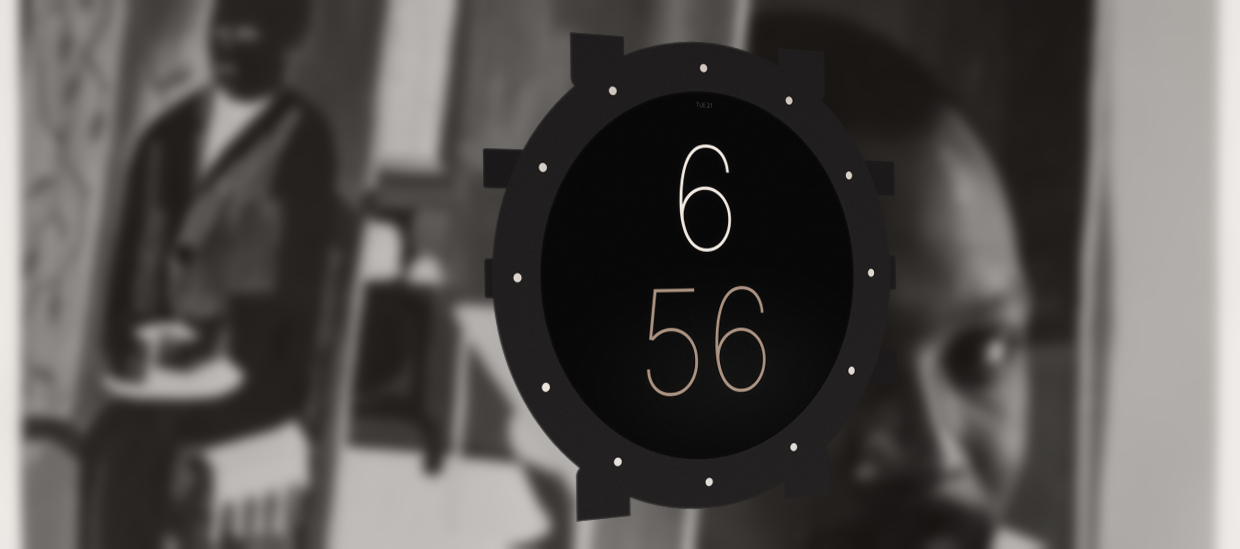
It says 6:56
